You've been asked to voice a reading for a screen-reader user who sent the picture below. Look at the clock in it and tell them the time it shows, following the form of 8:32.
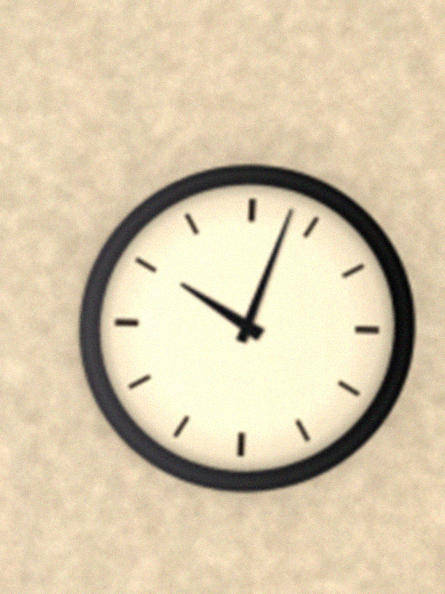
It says 10:03
